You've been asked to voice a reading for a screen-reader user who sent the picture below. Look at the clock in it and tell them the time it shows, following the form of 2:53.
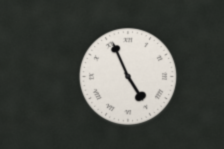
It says 4:56
